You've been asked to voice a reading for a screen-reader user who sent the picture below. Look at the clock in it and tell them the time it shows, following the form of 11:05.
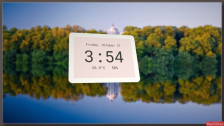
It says 3:54
